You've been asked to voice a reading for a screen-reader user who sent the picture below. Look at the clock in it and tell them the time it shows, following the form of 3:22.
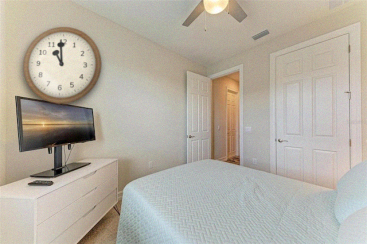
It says 10:59
